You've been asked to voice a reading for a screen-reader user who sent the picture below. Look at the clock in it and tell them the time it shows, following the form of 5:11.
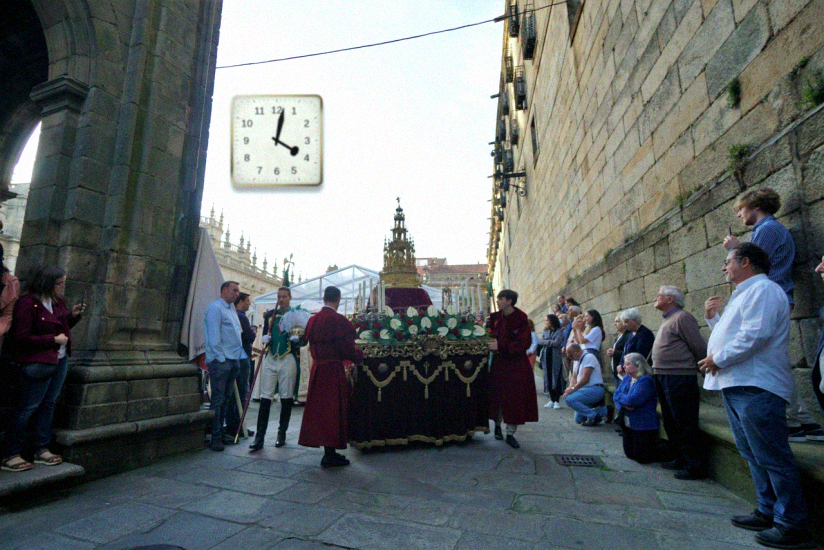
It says 4:02
